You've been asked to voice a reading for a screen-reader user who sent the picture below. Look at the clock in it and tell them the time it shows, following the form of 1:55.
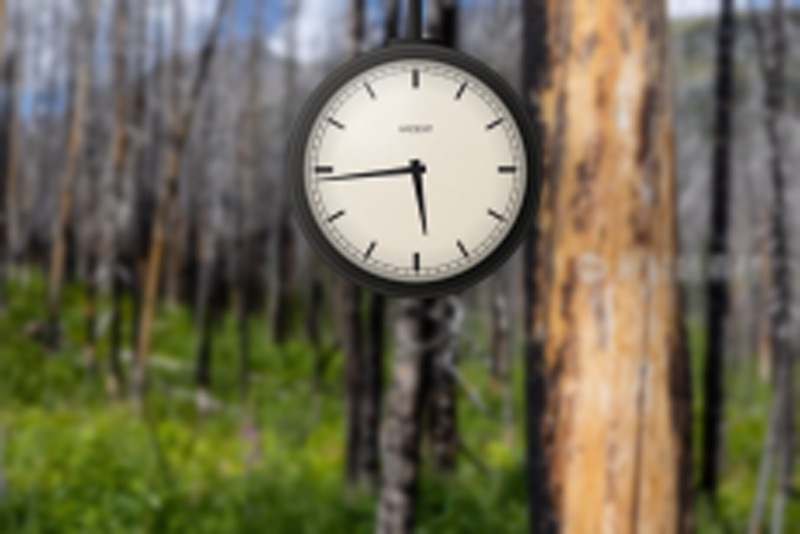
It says 5:44
